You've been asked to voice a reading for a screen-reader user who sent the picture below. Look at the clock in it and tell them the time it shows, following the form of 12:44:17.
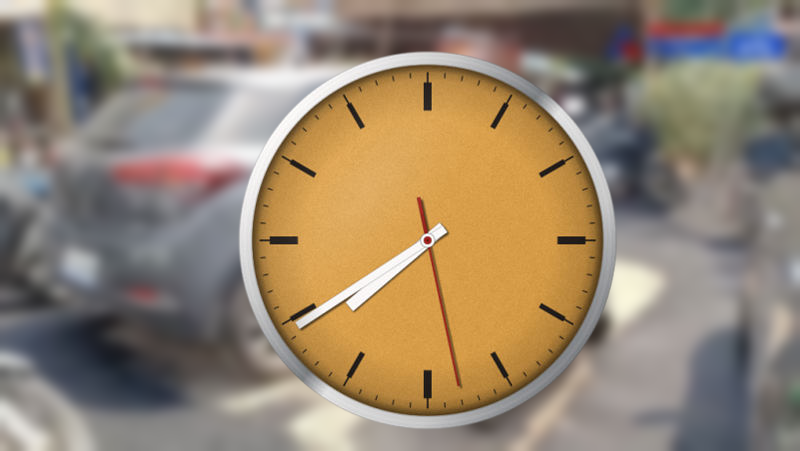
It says 7:39:28
